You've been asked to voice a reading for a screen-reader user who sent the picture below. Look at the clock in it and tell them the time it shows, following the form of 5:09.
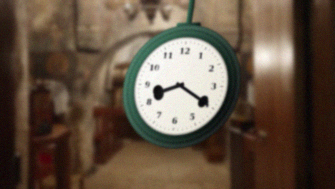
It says 8:20
